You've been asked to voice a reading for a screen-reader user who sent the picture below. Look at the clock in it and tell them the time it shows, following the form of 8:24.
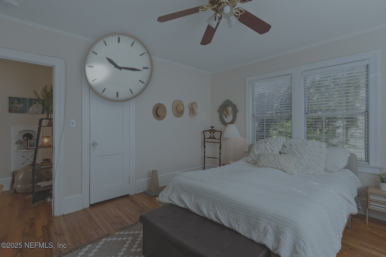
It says 10:16
